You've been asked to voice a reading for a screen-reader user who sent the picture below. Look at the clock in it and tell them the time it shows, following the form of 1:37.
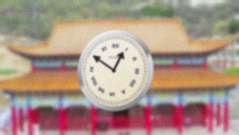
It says 12:50
